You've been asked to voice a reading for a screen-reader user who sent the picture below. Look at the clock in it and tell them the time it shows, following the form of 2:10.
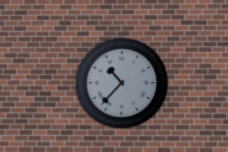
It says 10:37
